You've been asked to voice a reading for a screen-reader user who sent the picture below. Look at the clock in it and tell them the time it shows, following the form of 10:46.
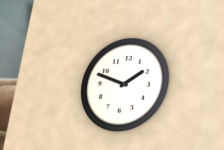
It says 1:48
